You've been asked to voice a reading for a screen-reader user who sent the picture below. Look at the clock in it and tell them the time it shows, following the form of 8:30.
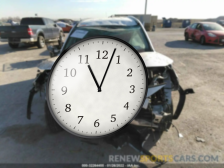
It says 11:03
